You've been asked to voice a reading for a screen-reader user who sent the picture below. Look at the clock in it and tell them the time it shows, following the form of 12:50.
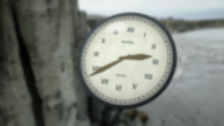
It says 2:39
